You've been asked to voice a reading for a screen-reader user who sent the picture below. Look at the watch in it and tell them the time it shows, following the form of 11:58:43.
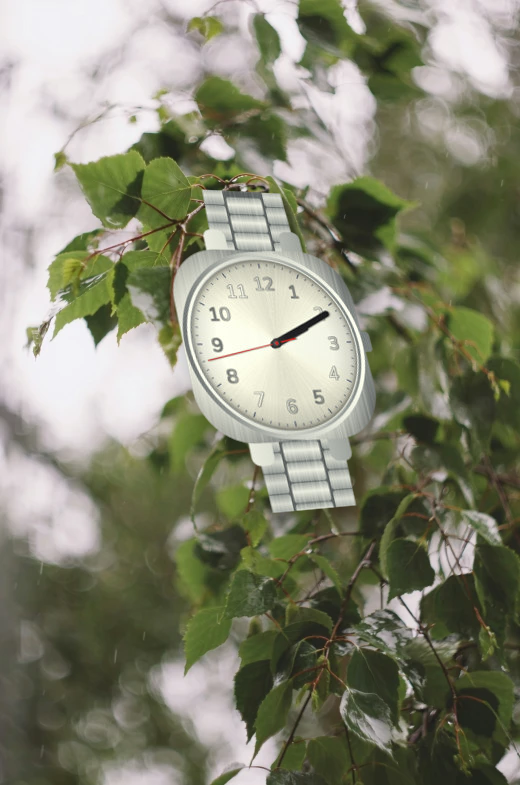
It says 2:10:43
